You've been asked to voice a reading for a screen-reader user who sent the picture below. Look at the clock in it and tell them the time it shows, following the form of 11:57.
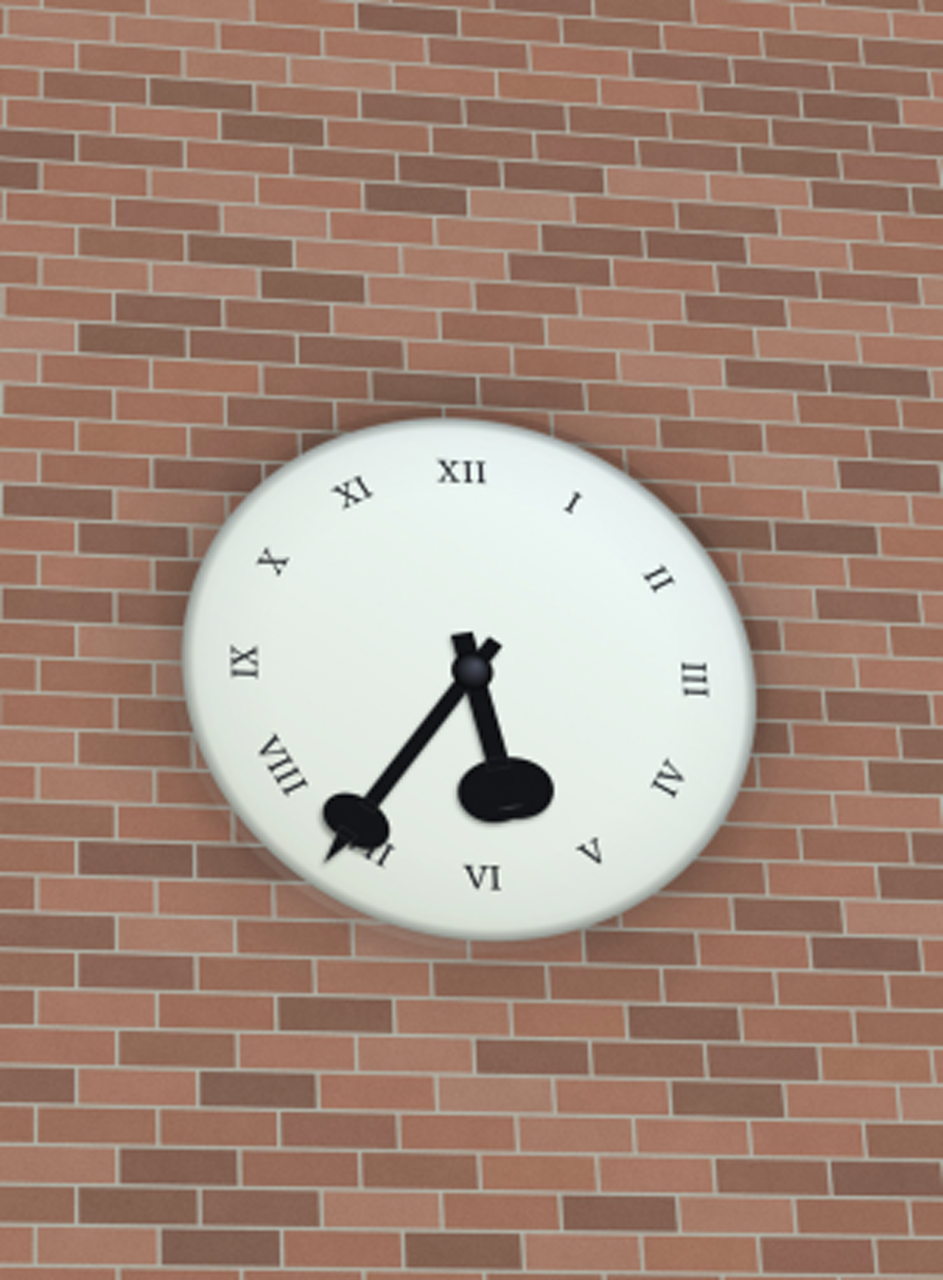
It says 5:36
